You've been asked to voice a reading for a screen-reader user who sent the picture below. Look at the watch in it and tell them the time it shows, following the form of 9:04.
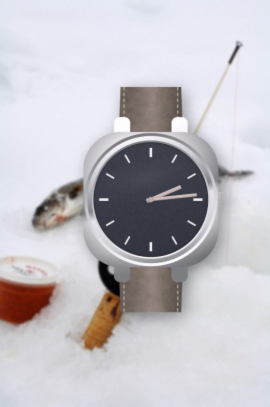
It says 2:14
